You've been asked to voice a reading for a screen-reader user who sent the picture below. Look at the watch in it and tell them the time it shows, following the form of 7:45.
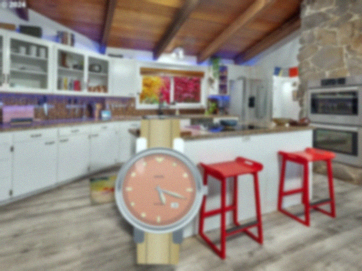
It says 5:18
